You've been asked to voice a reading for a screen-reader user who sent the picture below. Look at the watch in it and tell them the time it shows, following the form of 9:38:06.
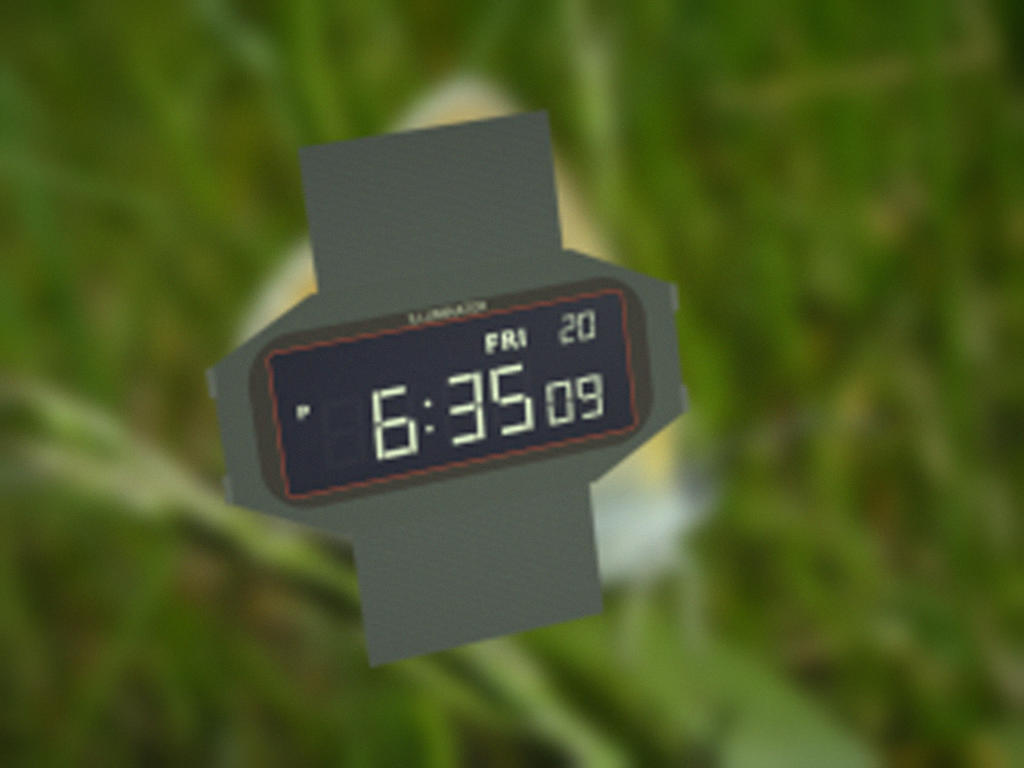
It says 6:35:09
